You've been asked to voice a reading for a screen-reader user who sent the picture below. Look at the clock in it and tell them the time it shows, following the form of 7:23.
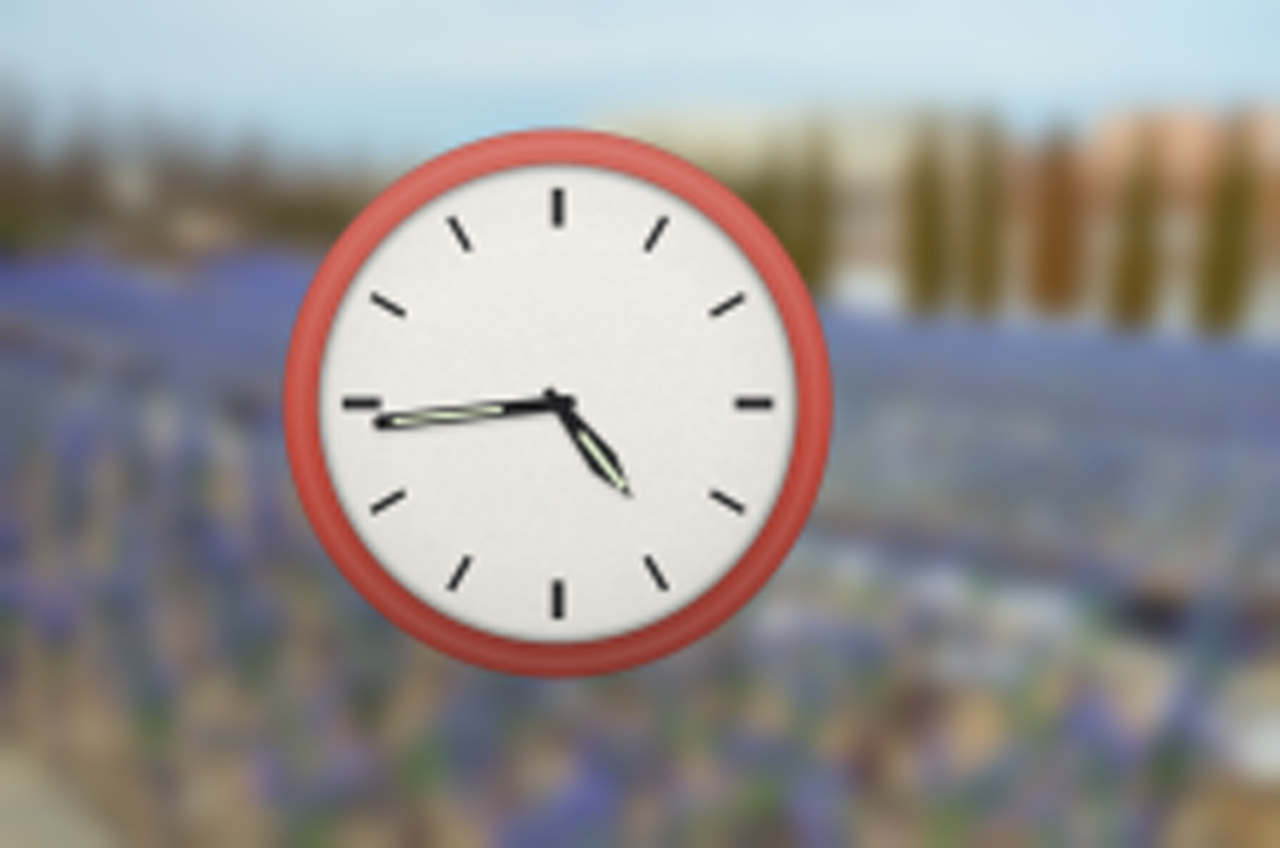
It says 4:44
